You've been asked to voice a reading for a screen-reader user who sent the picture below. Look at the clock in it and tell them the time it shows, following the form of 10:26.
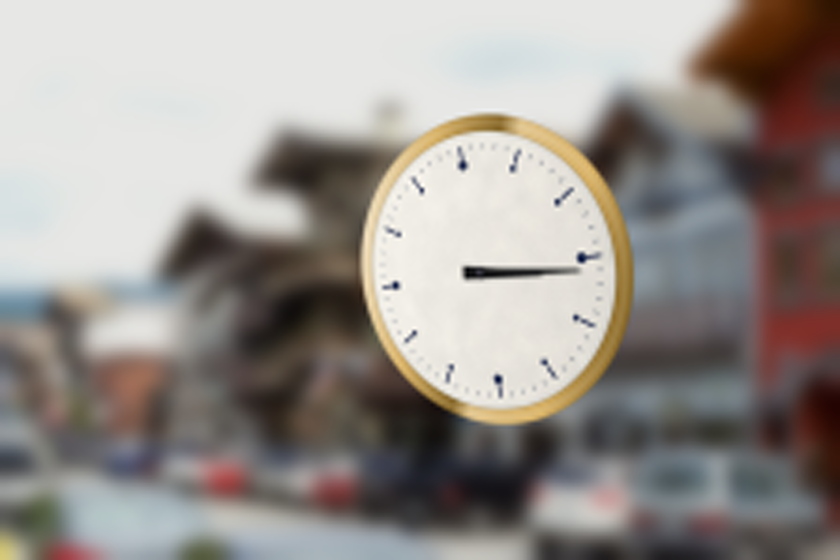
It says 3:16
